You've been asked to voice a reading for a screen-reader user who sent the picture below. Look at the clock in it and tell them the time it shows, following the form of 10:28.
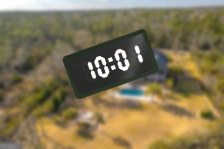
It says 10:01
